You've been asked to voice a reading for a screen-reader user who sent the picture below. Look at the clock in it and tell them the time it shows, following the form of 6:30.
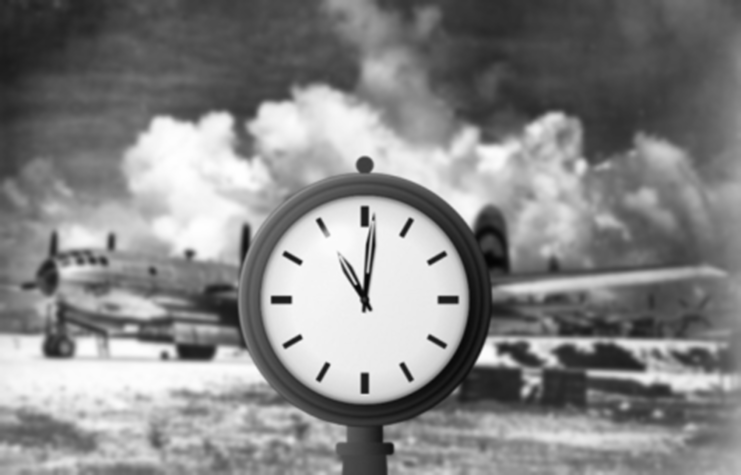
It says 11:01
